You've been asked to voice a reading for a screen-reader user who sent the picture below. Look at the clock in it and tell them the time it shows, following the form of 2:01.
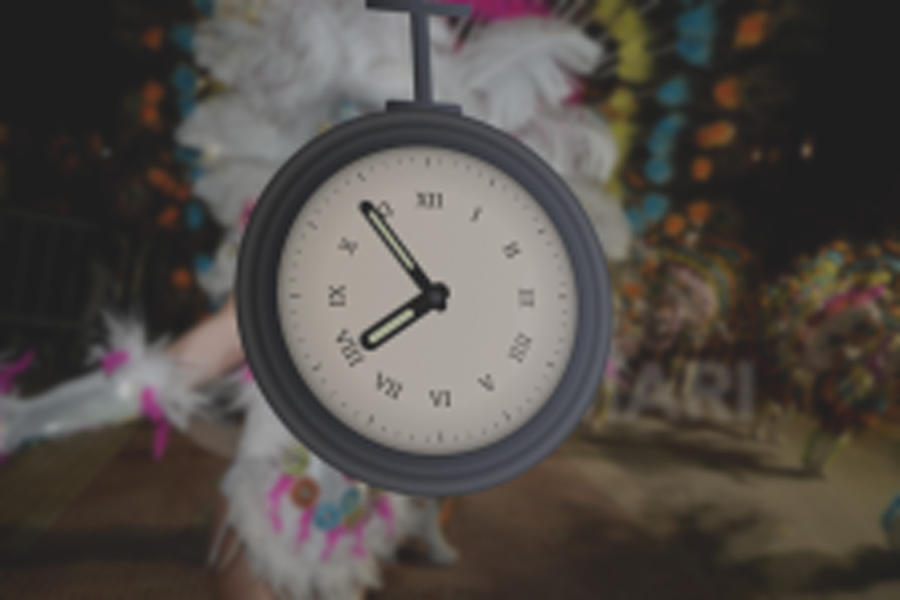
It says 7:54
